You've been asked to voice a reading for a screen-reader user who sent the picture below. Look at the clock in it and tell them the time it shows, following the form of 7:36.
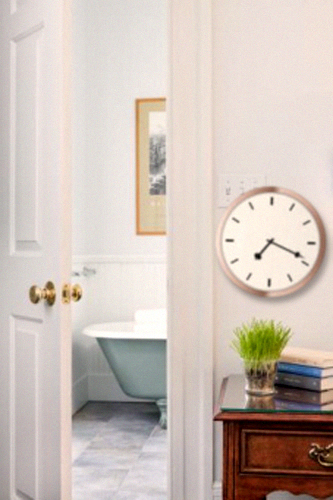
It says 7:19
